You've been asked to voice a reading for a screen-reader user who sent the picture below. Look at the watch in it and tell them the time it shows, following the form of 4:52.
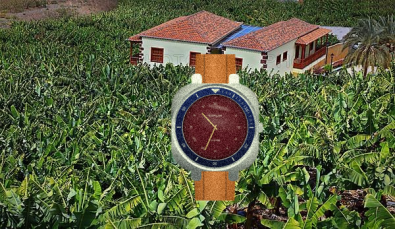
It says 10:34
